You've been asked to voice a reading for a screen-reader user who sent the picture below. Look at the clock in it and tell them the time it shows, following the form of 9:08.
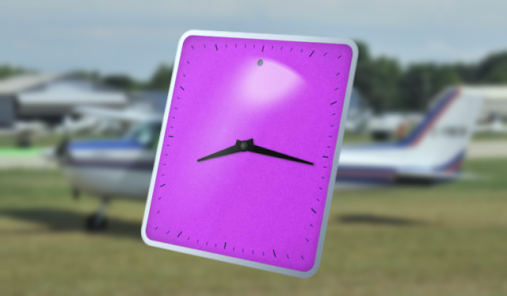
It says 8:16
